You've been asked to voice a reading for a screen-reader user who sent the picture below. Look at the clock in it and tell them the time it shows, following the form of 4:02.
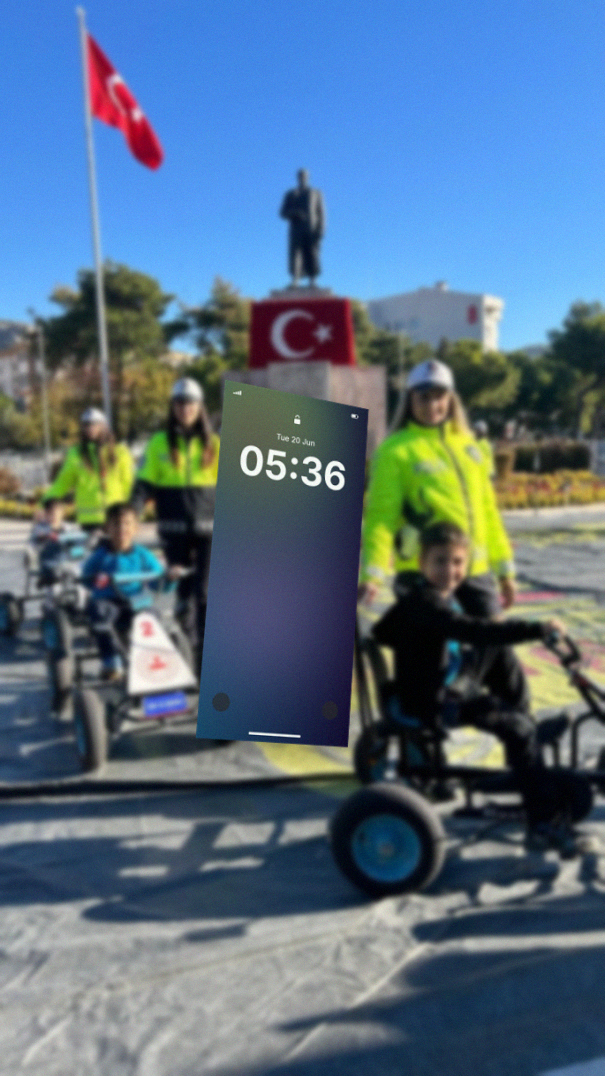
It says 5:36
